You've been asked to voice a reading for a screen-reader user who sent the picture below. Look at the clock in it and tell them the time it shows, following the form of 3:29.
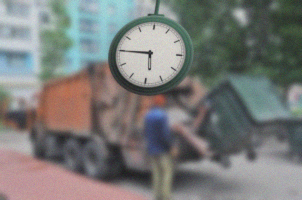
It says 5:45
